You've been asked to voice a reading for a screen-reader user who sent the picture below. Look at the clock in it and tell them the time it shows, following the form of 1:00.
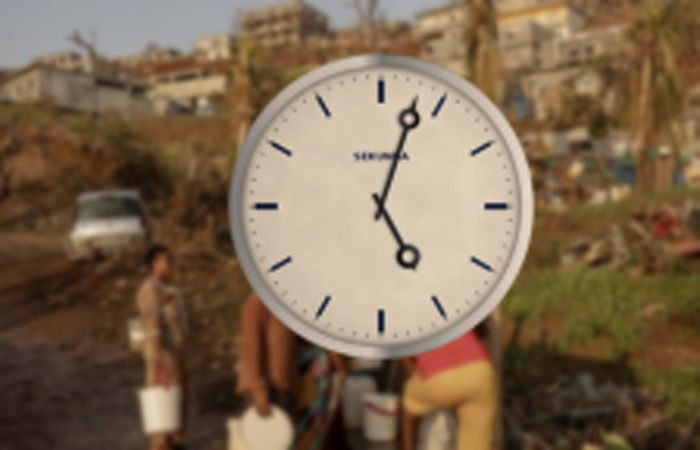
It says 5:03
